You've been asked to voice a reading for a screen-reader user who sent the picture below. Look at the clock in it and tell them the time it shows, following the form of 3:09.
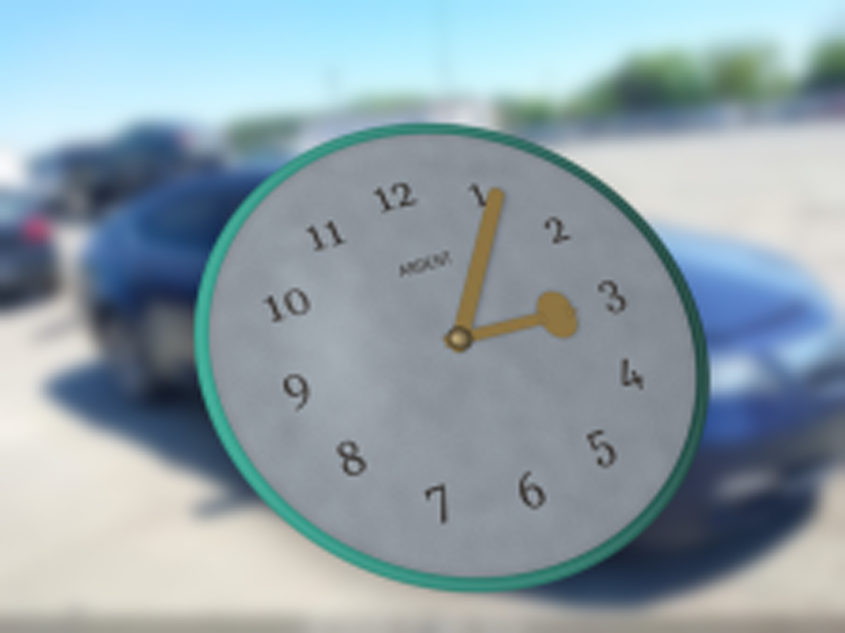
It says 3:06
